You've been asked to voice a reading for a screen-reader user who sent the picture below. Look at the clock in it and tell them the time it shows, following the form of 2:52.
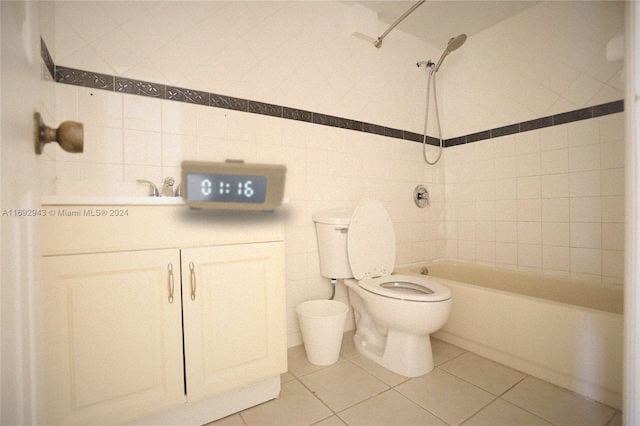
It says 1:16
